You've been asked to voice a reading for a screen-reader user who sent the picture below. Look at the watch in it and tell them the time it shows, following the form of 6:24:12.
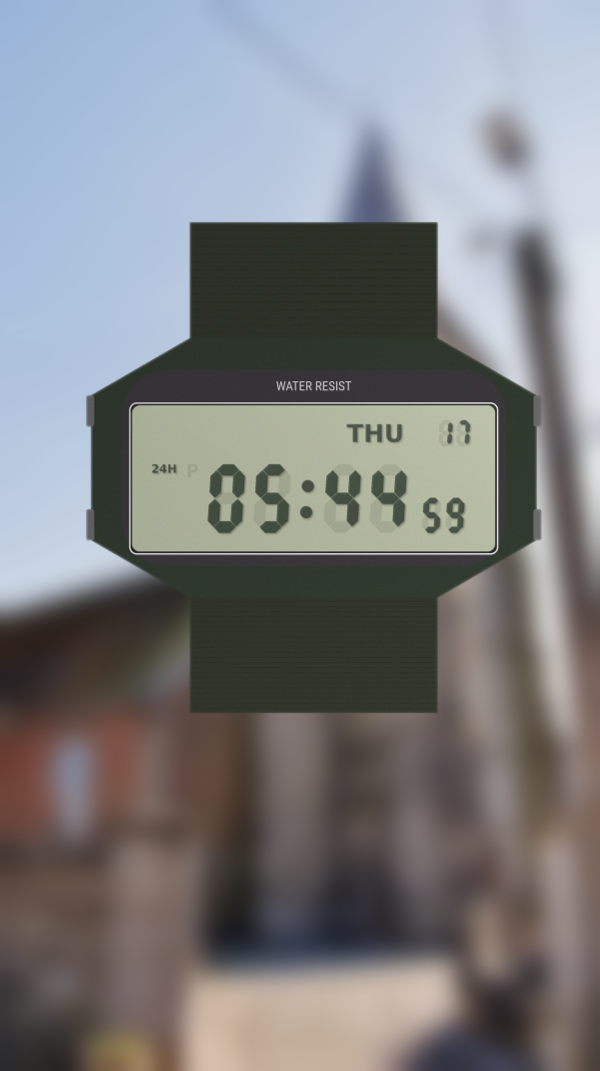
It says 5:44:59
